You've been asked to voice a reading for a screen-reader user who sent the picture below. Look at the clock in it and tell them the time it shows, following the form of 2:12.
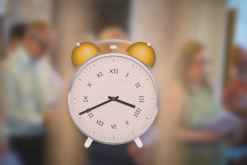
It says 3:41
